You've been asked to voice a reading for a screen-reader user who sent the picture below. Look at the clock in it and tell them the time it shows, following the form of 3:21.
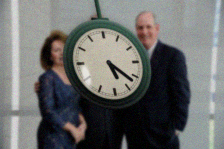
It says 5:22
